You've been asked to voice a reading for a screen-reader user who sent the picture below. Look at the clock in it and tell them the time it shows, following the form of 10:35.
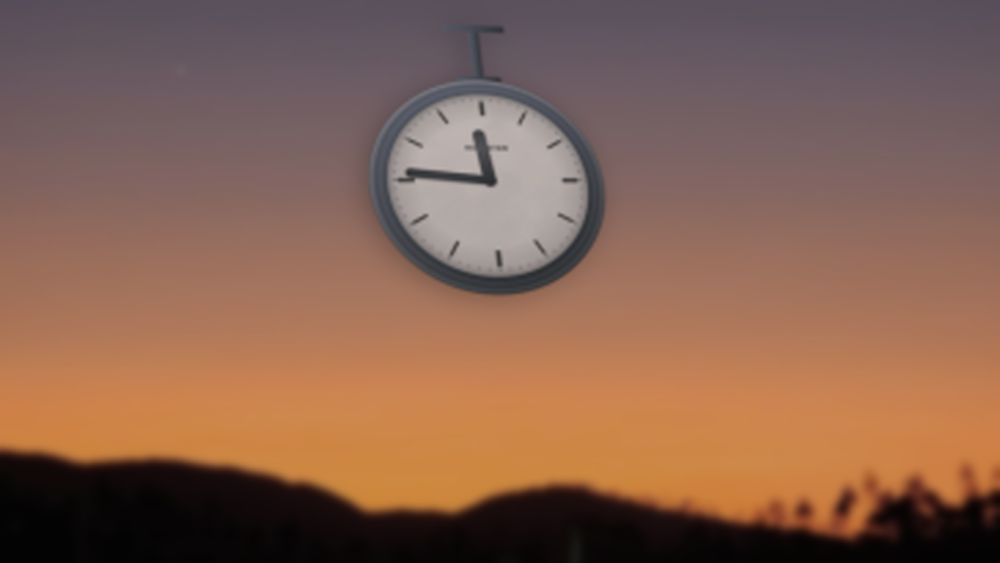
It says 11:46
